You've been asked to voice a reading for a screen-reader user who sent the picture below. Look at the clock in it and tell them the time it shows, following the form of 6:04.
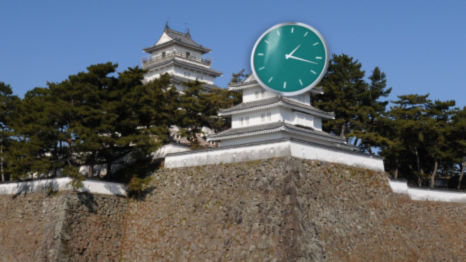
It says 1:17
